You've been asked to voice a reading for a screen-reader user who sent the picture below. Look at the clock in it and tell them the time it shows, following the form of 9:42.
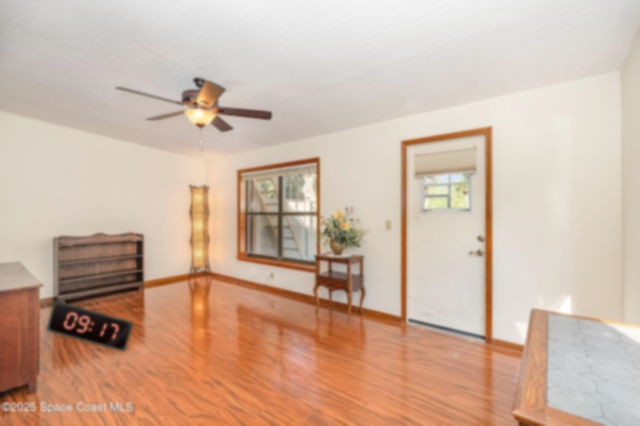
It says 9:17
